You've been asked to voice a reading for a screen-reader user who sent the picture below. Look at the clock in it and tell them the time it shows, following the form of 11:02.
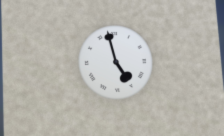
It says 4:58
